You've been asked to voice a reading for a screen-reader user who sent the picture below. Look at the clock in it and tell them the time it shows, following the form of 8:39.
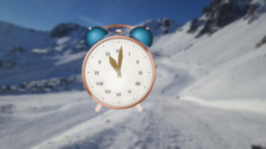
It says 11:01
